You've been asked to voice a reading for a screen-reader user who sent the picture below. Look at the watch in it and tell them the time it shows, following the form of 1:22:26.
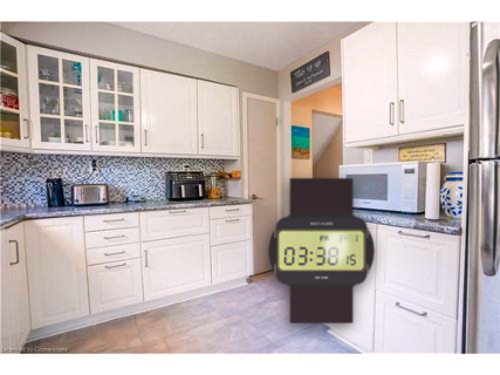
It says 3:38:15
